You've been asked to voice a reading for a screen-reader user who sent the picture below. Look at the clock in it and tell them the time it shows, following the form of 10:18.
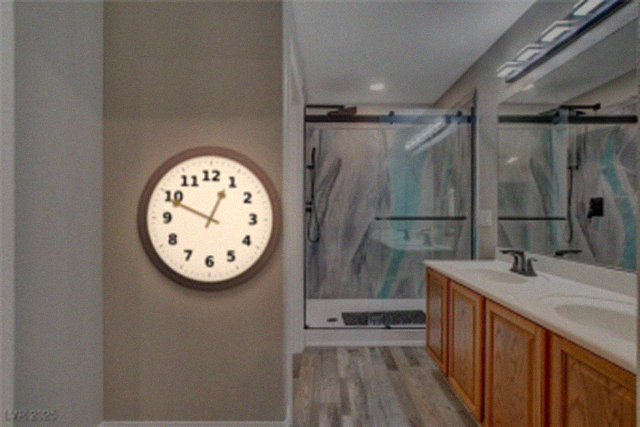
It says 12:49
